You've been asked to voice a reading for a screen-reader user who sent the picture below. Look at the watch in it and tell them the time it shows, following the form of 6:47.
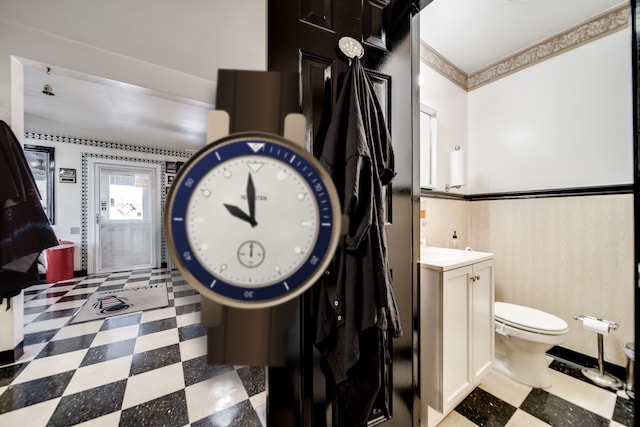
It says 9:59
